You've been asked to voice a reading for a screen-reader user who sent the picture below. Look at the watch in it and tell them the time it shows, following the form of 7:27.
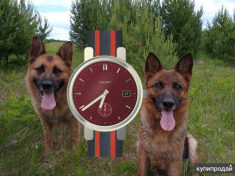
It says 6:39
